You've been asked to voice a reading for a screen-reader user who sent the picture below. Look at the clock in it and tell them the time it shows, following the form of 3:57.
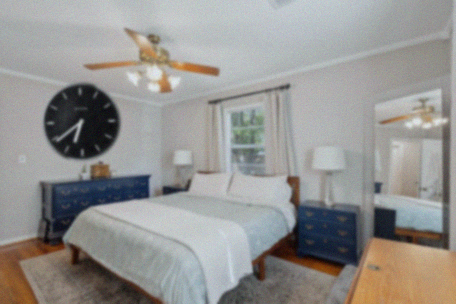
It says 6:39
